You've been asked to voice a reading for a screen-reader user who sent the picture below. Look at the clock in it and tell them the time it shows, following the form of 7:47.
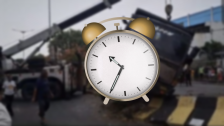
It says 10:35
